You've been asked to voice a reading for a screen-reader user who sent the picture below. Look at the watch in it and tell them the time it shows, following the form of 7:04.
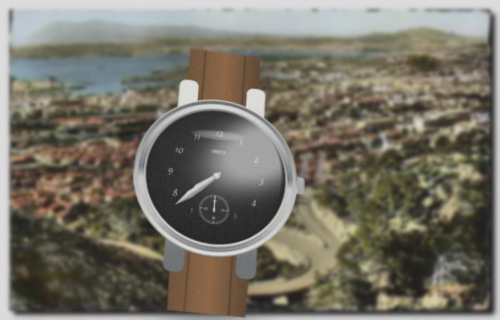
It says 7:38
